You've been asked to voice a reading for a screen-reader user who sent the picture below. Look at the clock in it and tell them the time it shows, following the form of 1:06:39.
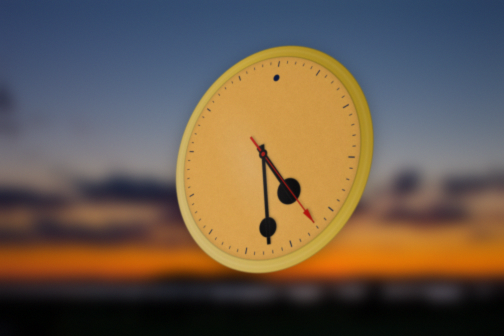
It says 4:27:22
